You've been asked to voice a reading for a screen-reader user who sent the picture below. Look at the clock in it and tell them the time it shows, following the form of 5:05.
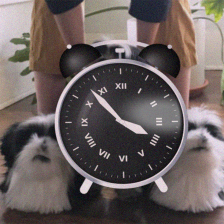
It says 3:53
